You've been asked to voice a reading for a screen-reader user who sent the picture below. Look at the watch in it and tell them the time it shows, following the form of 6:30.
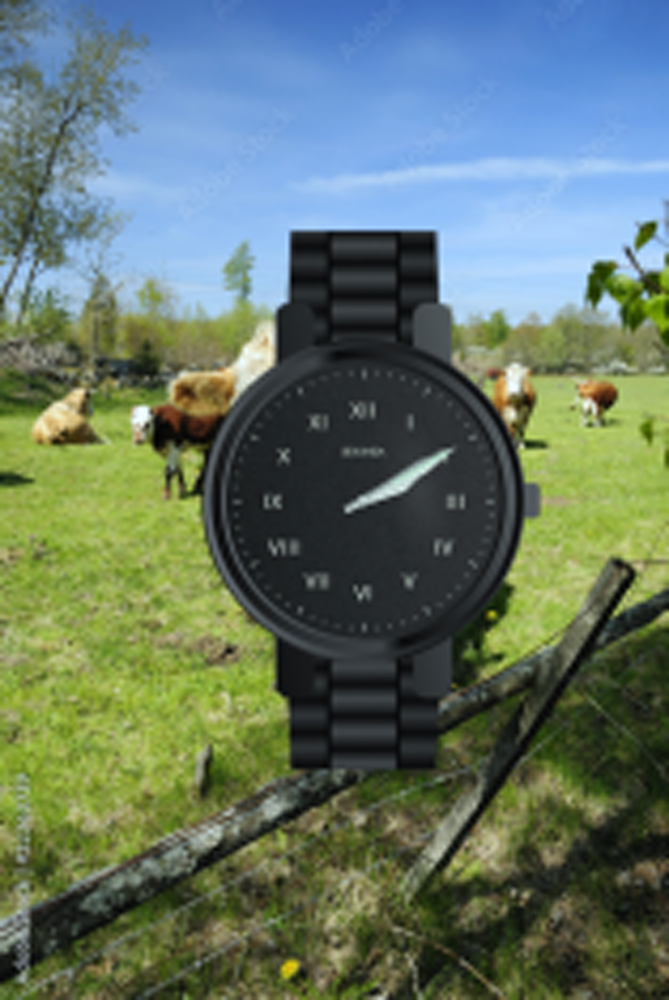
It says 2:10
